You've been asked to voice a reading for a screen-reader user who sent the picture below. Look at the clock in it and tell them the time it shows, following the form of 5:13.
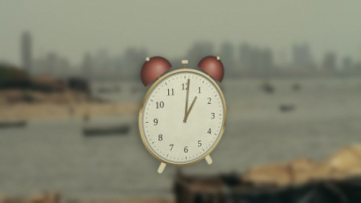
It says 1:01
